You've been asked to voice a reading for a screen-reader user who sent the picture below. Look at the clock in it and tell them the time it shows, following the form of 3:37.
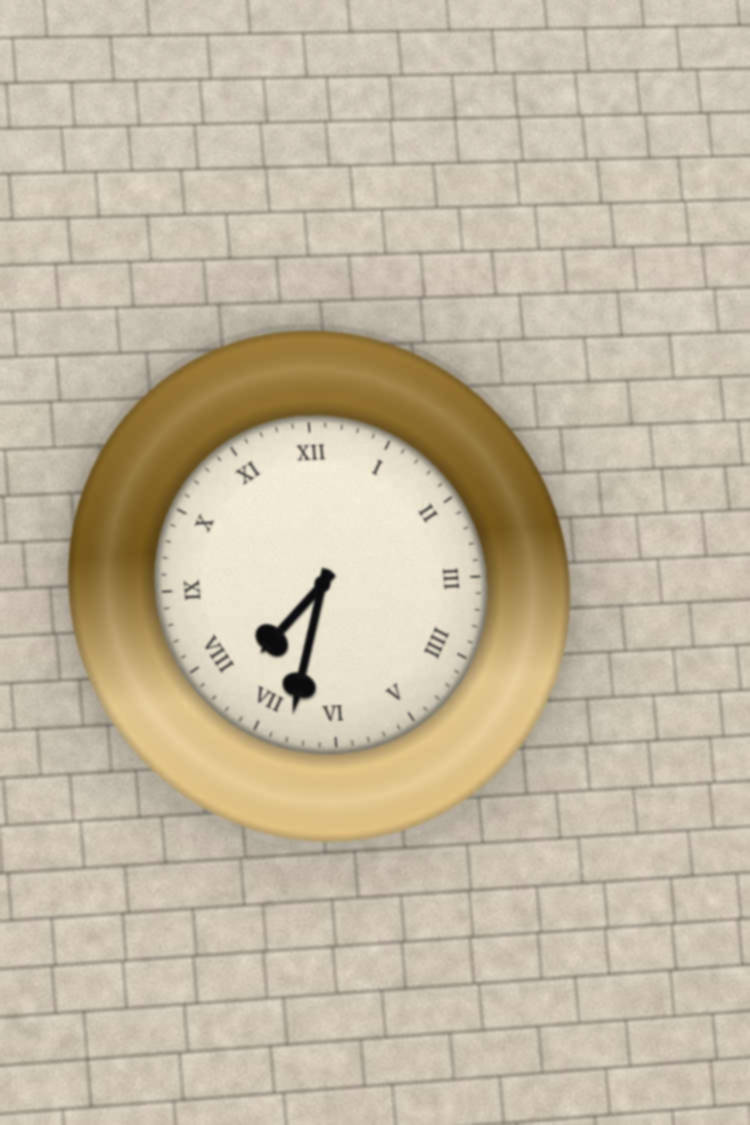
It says 7:33
